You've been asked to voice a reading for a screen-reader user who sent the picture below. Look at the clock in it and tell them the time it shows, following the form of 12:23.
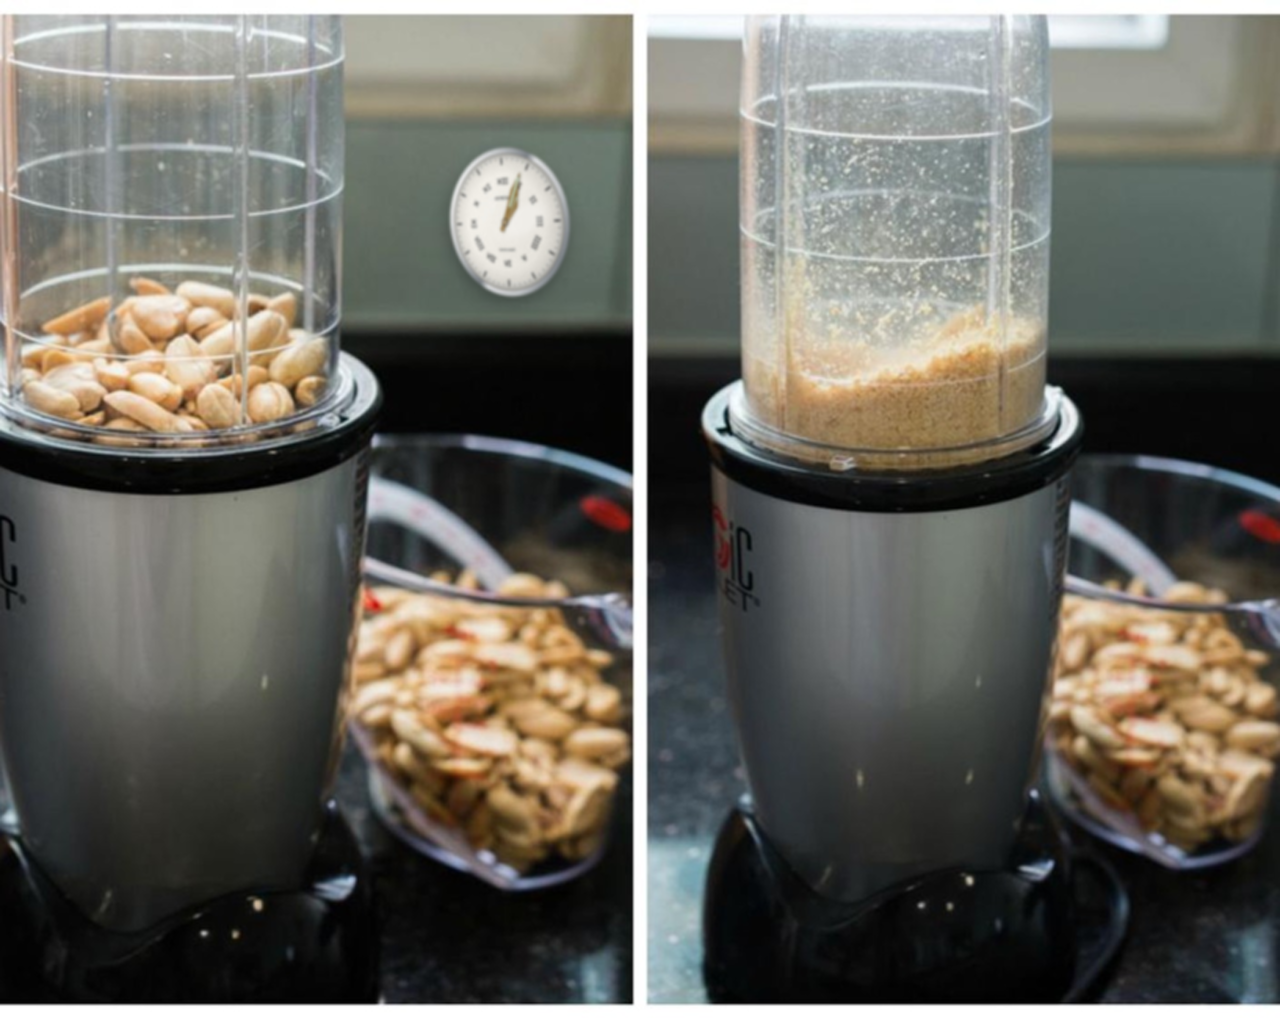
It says 1:04
